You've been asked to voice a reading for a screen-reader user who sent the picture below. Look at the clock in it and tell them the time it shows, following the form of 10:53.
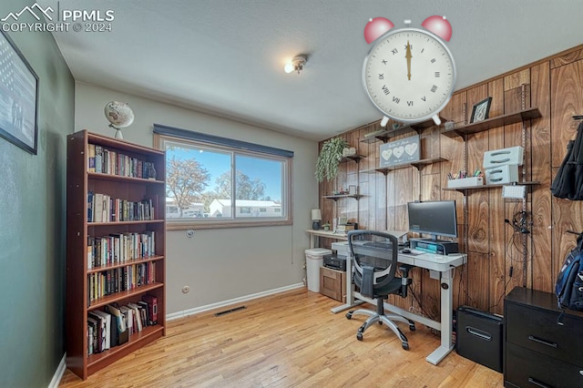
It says 12:00
